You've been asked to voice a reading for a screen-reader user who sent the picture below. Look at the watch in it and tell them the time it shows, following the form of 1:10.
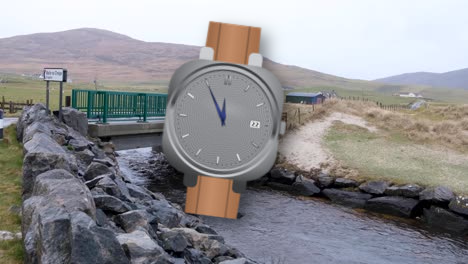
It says 11:55
